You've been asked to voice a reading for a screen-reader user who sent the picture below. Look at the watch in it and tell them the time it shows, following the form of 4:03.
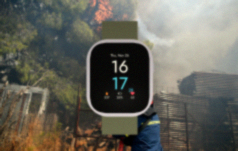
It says 16:17
